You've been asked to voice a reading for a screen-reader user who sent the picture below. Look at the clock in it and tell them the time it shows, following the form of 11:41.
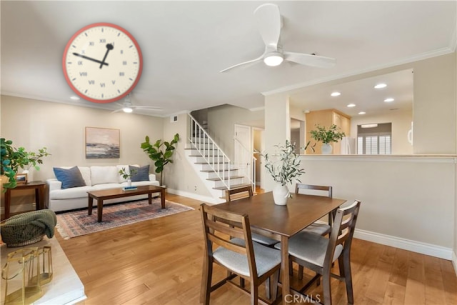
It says 12:48
